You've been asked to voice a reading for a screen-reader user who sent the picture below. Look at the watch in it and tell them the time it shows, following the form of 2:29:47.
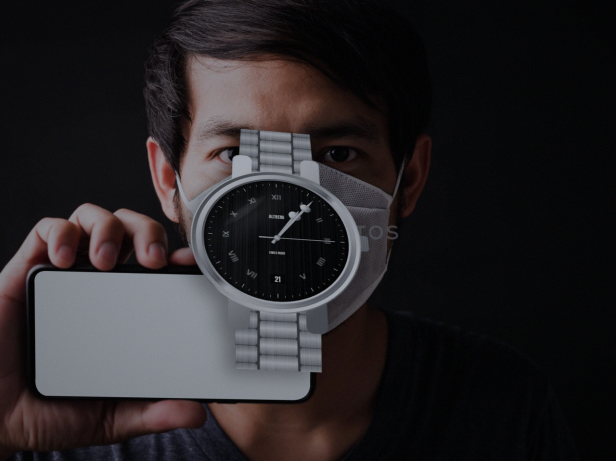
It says 1:06:15
